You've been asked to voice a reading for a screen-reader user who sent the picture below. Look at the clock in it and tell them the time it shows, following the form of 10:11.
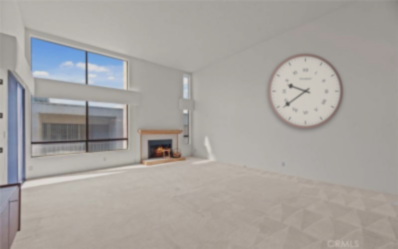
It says 9:39
